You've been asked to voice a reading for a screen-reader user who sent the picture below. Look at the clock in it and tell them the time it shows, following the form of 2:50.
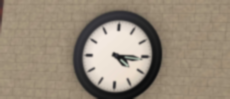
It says 4:16
